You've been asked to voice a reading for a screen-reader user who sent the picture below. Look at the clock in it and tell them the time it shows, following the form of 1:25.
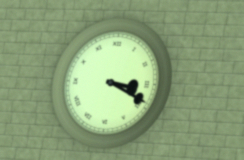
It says 3:19
